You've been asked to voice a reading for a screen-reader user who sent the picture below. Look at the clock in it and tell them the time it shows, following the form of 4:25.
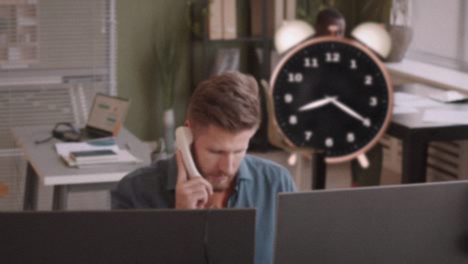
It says 8:20
